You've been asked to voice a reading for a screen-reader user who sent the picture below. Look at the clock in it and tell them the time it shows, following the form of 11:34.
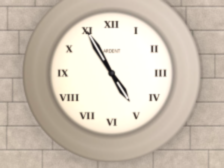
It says 4:55
